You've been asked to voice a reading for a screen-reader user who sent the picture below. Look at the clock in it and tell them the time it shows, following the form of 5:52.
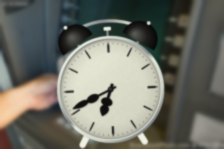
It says 6:41
